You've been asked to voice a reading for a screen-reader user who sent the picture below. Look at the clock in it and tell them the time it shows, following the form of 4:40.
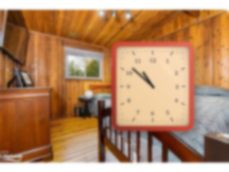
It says 10:52
